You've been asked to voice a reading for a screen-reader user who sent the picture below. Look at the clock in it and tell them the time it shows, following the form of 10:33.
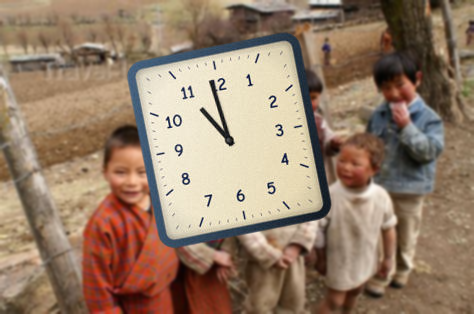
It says 10:59
